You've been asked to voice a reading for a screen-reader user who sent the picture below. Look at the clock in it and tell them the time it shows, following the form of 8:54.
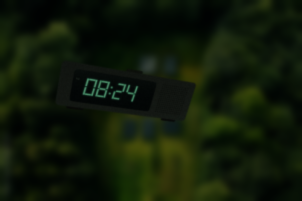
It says 8:24
